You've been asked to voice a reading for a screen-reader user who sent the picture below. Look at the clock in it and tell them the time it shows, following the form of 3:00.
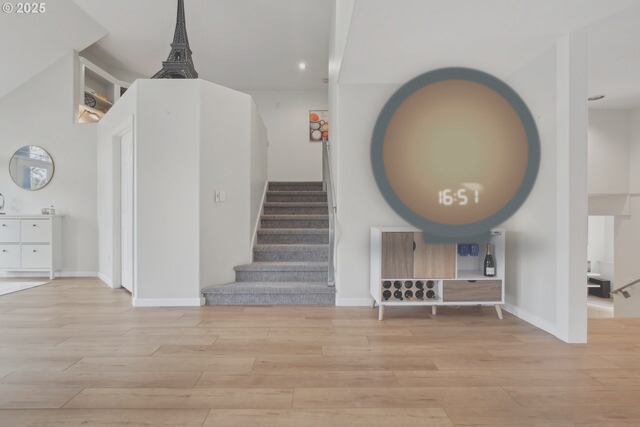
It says 16:51
